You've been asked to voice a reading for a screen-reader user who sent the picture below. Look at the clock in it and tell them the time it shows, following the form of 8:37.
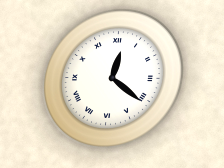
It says 12:21
